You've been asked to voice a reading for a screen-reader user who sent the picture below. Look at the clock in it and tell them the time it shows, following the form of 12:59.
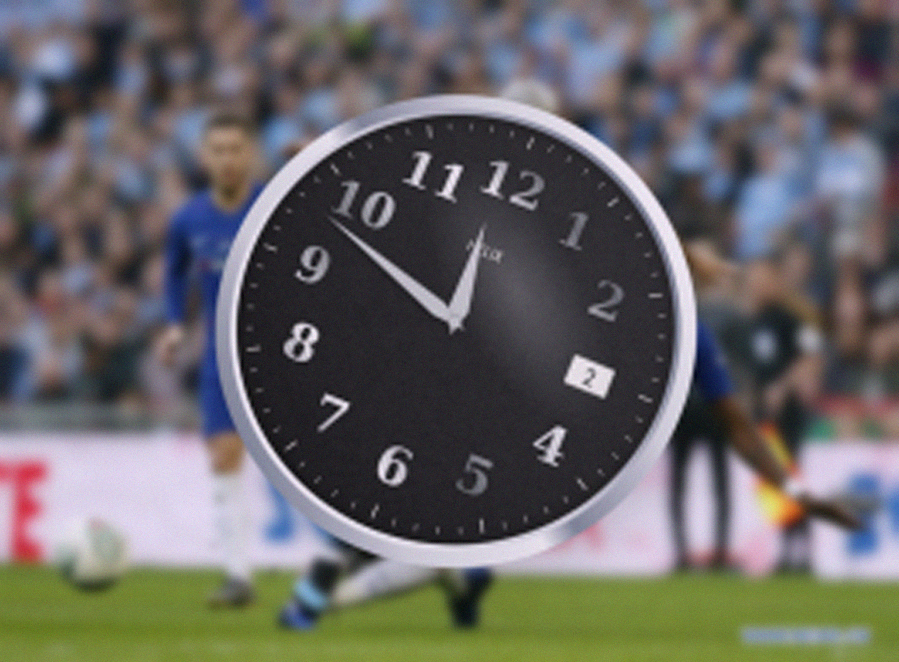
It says 11:48
